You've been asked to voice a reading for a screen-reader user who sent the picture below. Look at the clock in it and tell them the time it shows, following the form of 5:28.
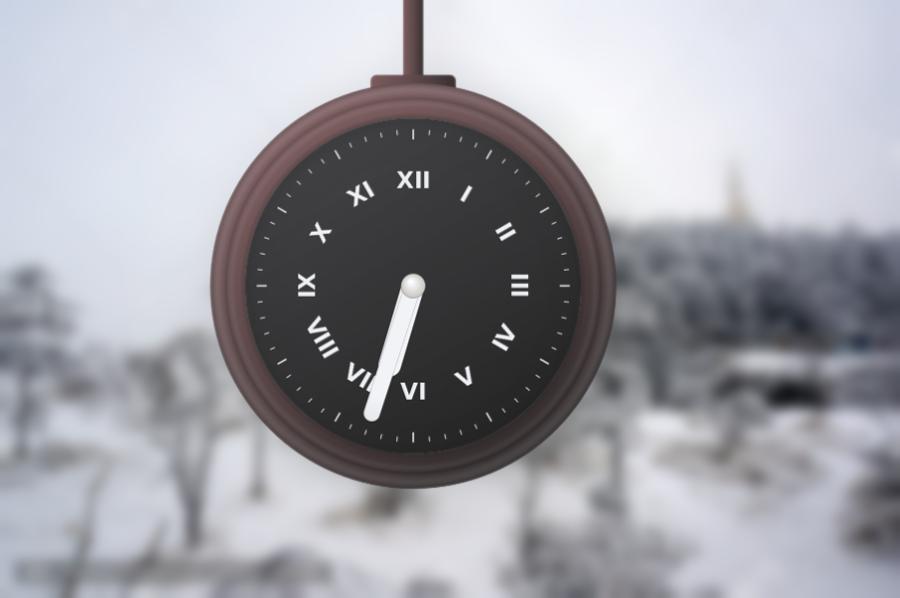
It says 6:33
